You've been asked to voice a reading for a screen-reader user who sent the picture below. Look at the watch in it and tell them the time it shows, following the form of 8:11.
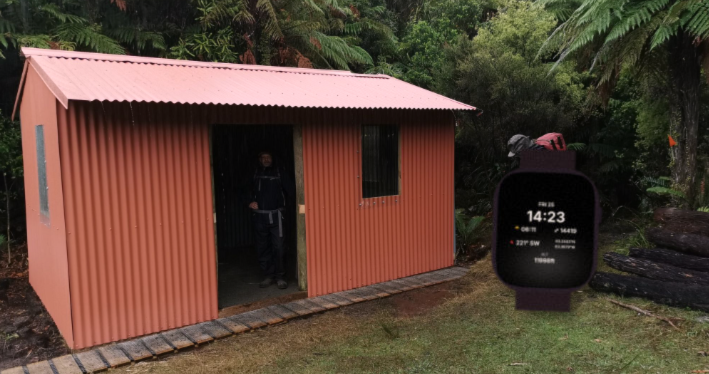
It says 14:23
